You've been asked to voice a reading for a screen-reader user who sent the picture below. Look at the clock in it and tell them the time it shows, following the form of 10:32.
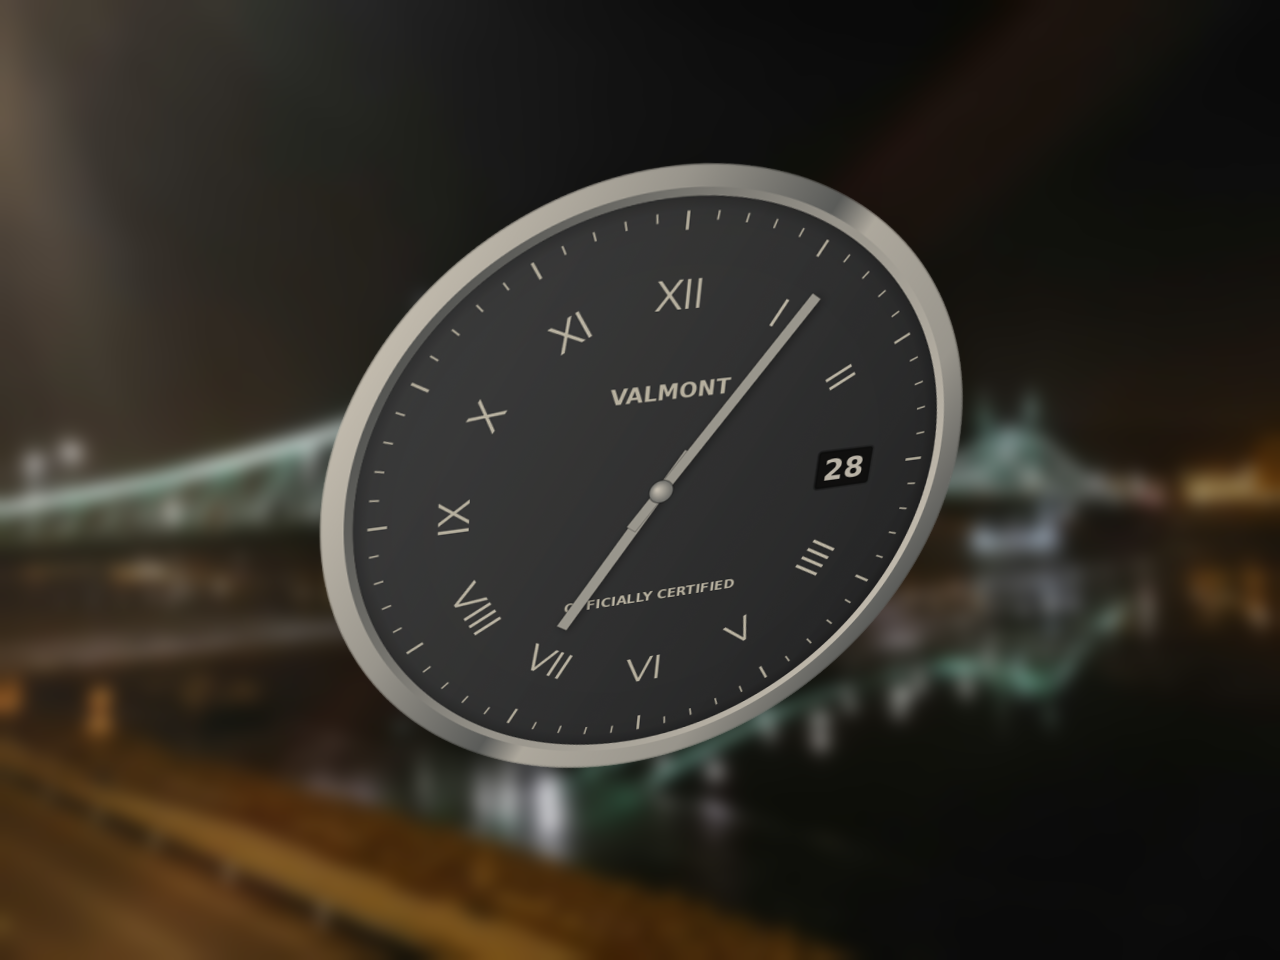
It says 7:06
